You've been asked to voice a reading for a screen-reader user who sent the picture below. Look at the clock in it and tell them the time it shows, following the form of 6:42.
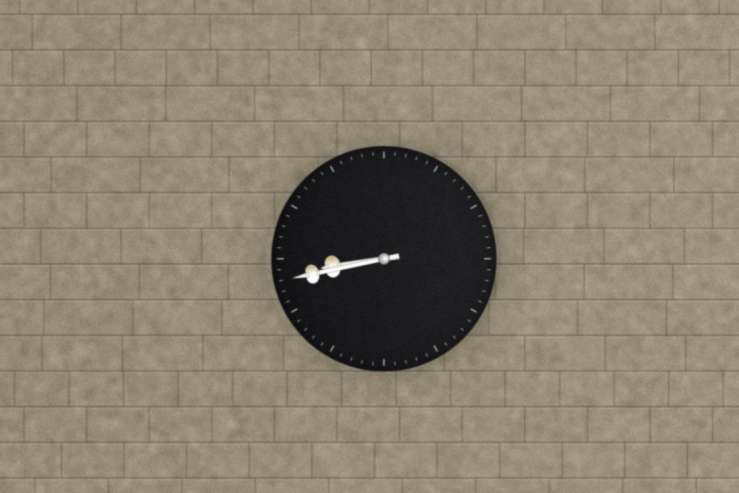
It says 8:43
